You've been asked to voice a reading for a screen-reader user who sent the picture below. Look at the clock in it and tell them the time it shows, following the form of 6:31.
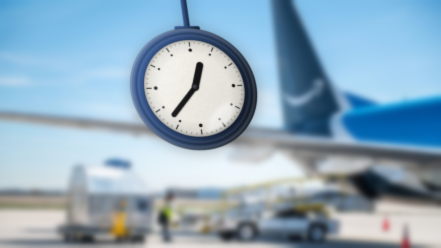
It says 12:37
